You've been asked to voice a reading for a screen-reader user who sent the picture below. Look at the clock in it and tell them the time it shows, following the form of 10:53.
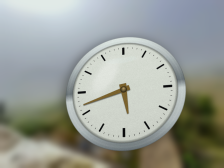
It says 5:42
